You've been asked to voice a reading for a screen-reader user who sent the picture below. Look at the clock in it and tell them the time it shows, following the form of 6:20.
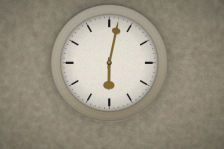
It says 6:02
